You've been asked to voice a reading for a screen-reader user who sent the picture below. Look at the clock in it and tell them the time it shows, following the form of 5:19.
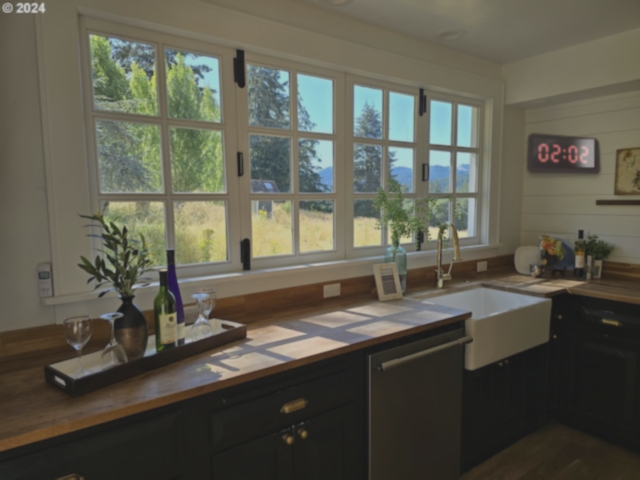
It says 2:02
